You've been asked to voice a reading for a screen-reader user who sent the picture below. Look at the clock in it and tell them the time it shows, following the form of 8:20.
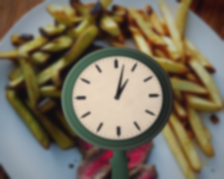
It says 1:02
